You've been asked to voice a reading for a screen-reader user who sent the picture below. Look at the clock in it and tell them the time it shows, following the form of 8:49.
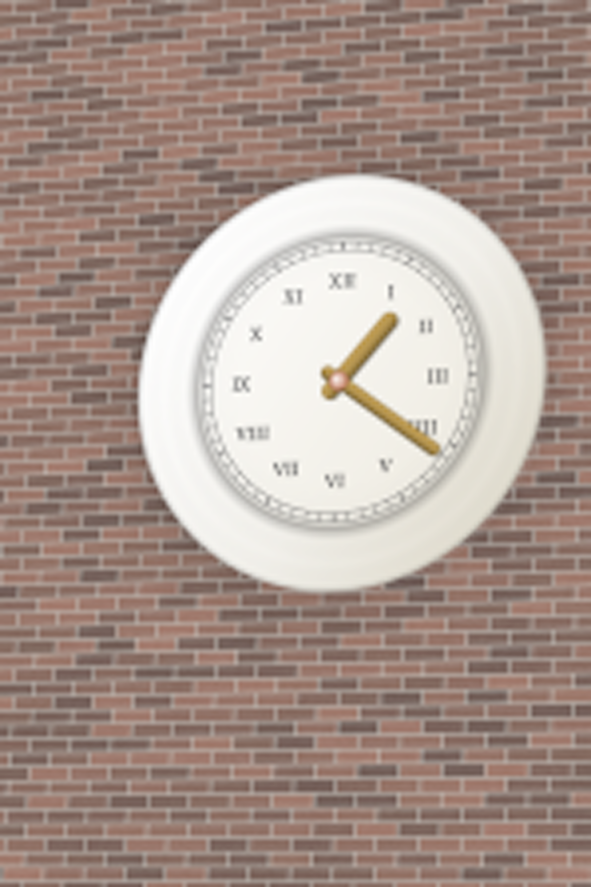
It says 1:21
